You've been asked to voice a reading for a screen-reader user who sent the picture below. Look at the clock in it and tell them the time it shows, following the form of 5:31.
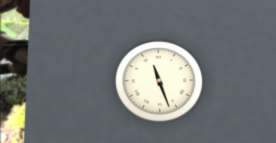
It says 11:27
